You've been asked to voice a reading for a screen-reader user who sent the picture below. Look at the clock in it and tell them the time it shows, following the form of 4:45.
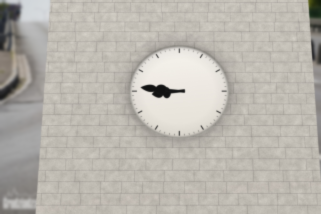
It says 8:46
